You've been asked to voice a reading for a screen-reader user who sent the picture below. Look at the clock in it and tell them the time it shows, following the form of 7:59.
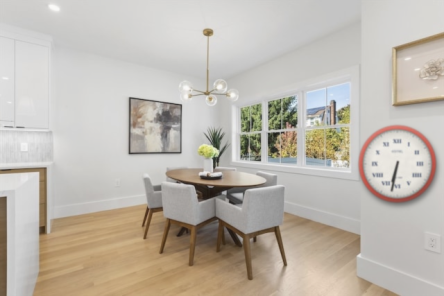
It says 6:32
